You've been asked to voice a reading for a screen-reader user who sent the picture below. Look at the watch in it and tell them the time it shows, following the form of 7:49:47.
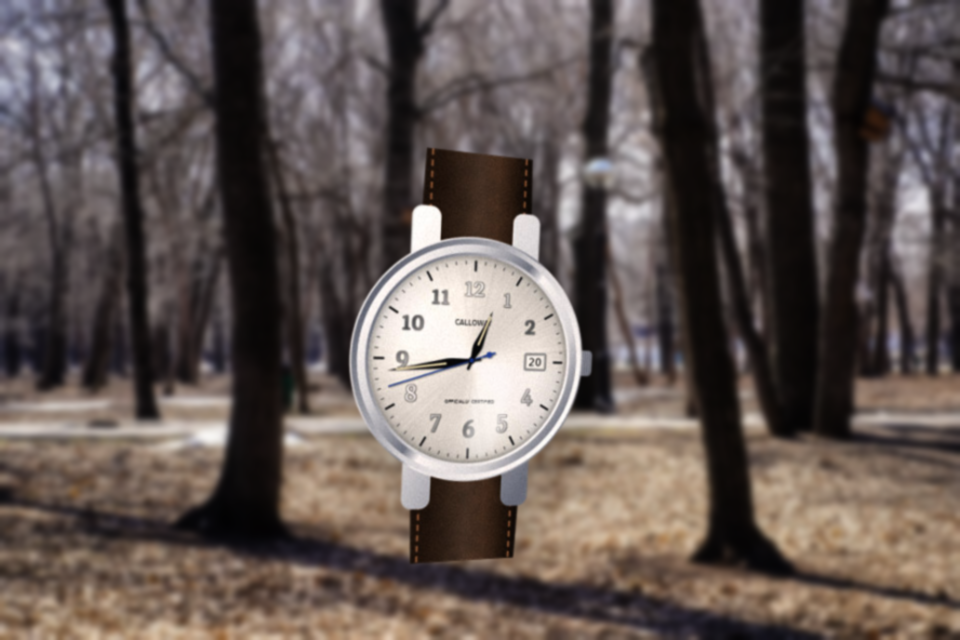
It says 12:43:42
